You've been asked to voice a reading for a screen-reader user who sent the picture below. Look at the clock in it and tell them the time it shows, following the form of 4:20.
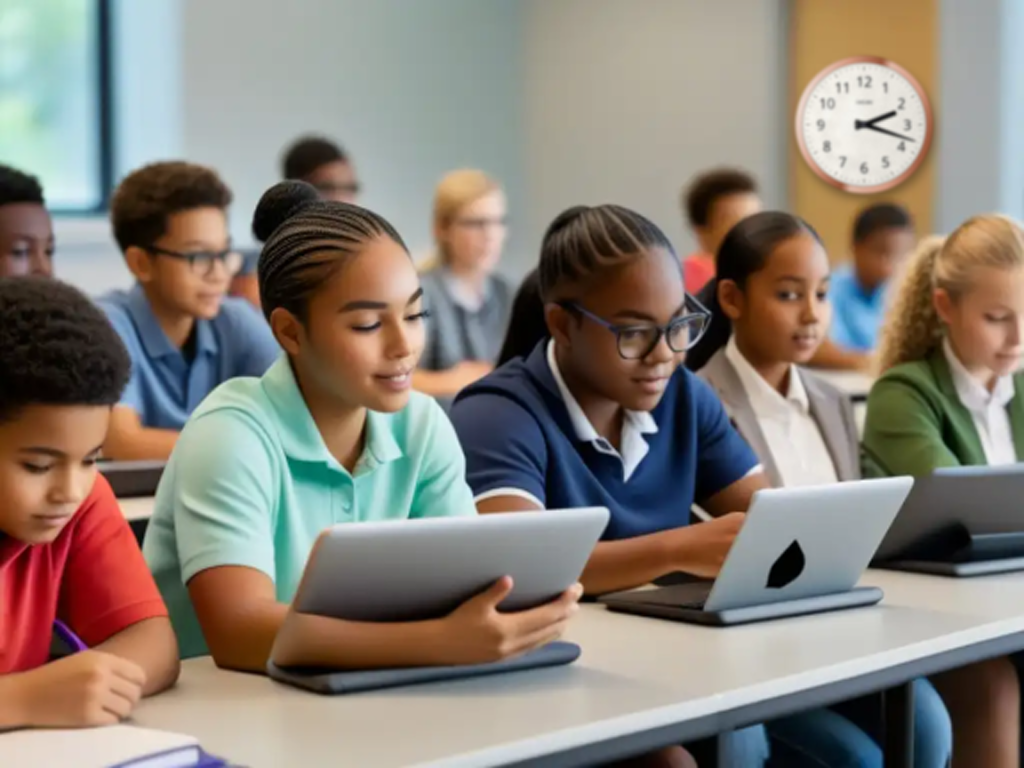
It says 2:18
